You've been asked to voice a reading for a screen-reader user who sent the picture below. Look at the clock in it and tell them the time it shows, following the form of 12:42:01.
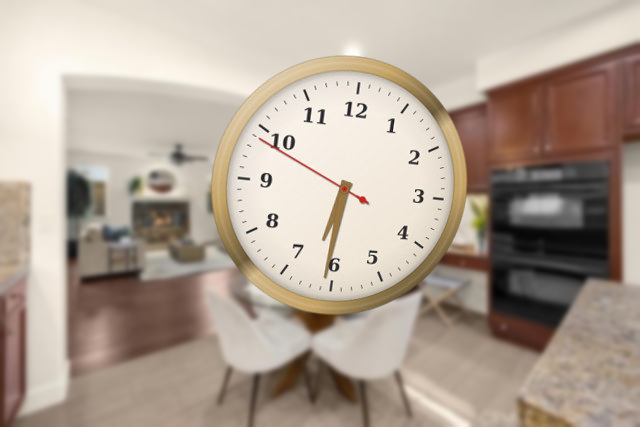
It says 6:30:49
